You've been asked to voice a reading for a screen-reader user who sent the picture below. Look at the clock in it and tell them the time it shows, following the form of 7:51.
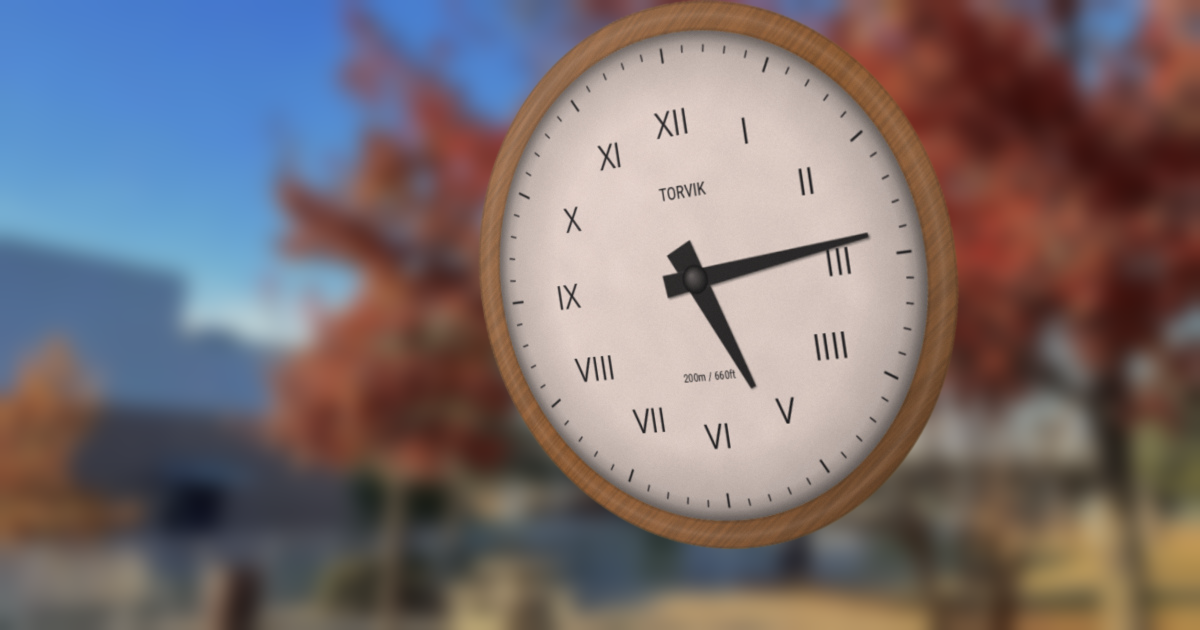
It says 5:14
